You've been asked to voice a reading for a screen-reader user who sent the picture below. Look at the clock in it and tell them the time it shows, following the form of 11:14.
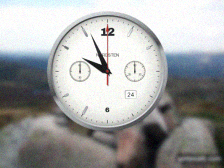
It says 9:56
